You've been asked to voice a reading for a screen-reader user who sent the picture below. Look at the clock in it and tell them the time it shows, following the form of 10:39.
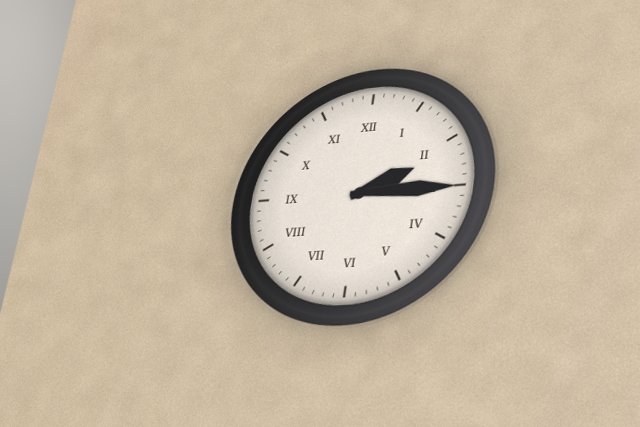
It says 2:15
